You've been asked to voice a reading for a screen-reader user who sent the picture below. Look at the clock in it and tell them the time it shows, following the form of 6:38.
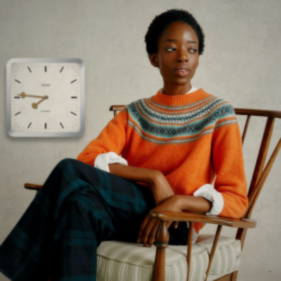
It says 7:46
